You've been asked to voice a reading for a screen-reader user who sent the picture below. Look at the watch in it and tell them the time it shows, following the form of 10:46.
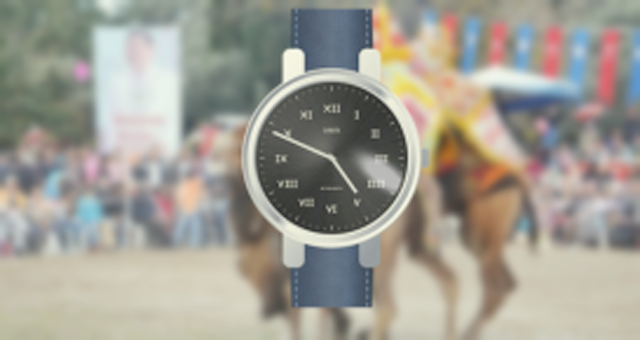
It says 4:49
